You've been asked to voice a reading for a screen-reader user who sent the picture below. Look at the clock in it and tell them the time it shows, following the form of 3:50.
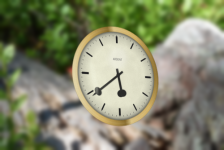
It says 5:39
